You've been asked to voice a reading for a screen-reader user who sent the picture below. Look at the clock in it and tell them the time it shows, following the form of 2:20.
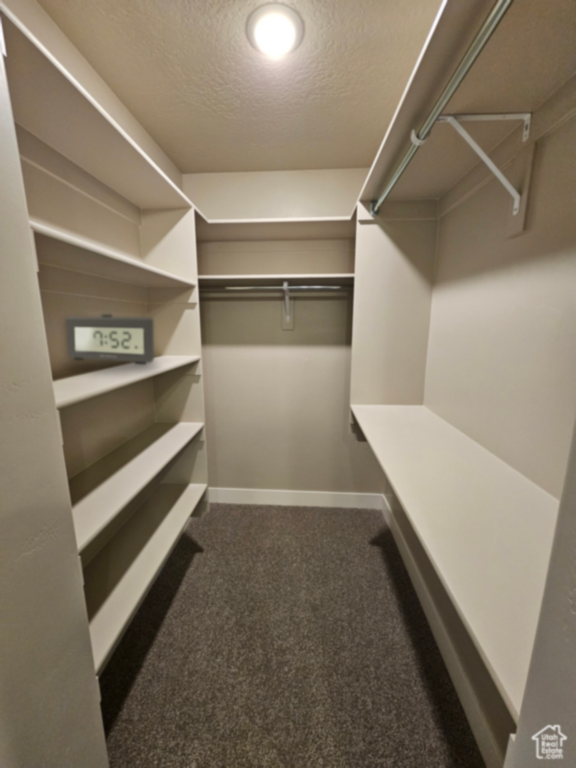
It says 7:52
